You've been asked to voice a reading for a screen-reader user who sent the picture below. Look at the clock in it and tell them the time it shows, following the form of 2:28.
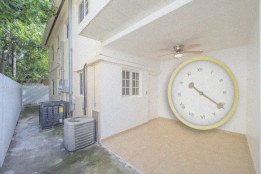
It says 10:21
